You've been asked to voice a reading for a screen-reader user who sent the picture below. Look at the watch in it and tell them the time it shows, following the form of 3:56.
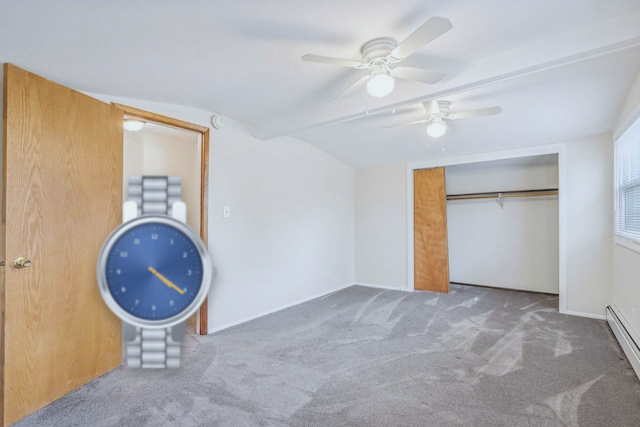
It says 4:21
